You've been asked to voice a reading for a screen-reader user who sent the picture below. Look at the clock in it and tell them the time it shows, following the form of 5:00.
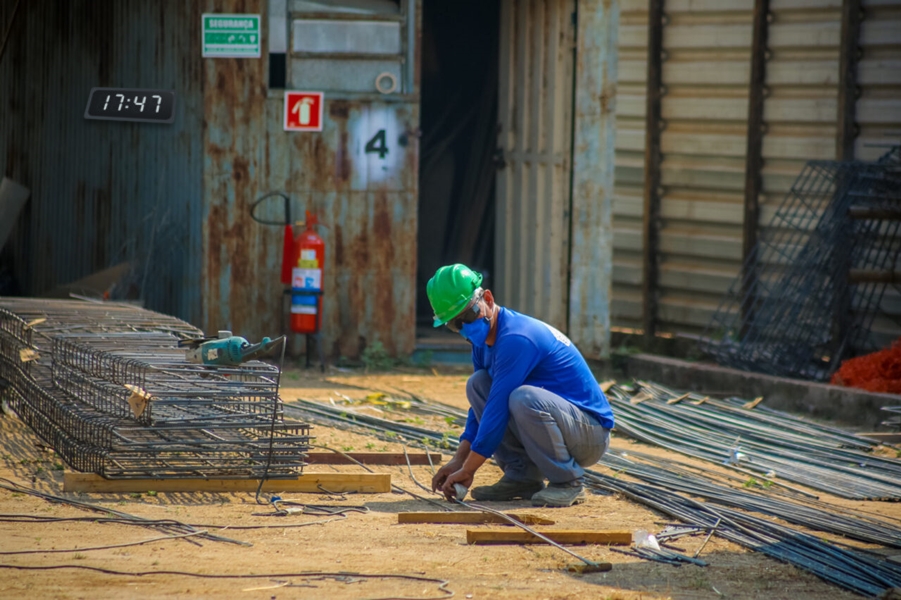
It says 17:47
